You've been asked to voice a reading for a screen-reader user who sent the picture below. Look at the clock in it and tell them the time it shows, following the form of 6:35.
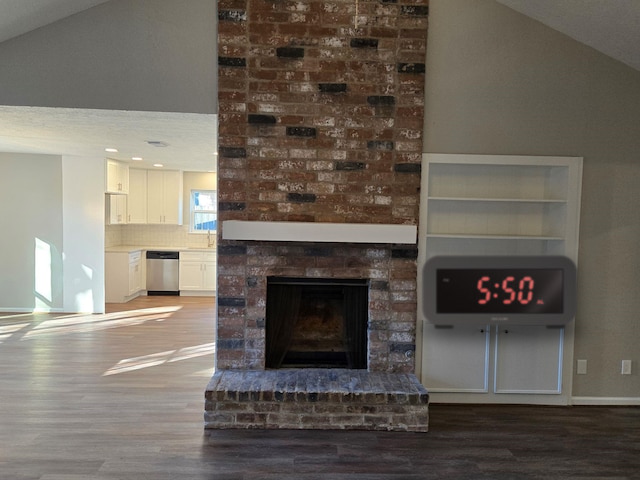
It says 5:50
